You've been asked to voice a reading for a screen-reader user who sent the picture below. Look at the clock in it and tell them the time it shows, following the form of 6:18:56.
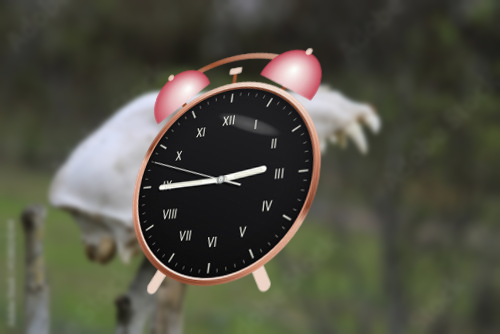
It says 2:44:48
